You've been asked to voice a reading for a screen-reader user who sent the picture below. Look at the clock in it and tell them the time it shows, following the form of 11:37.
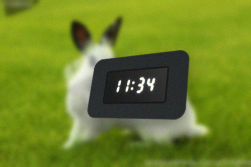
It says 11:34
